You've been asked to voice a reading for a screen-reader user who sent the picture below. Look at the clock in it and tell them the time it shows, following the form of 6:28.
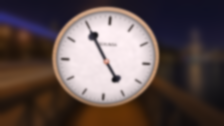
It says 4:55
